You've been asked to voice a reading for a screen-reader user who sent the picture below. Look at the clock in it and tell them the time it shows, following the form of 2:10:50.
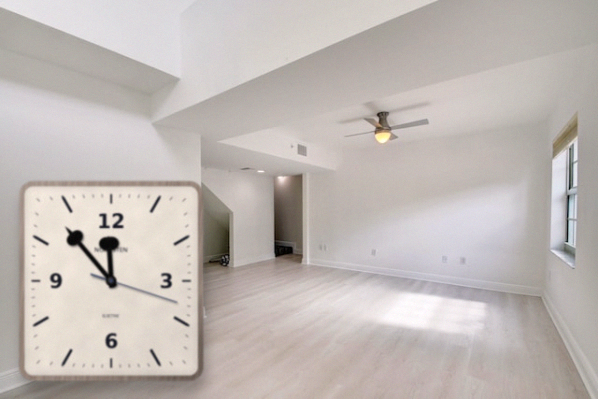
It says 11:53:18
